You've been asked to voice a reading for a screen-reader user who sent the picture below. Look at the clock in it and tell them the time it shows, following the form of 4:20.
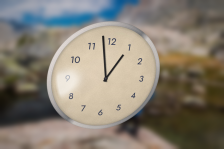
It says 12:58
